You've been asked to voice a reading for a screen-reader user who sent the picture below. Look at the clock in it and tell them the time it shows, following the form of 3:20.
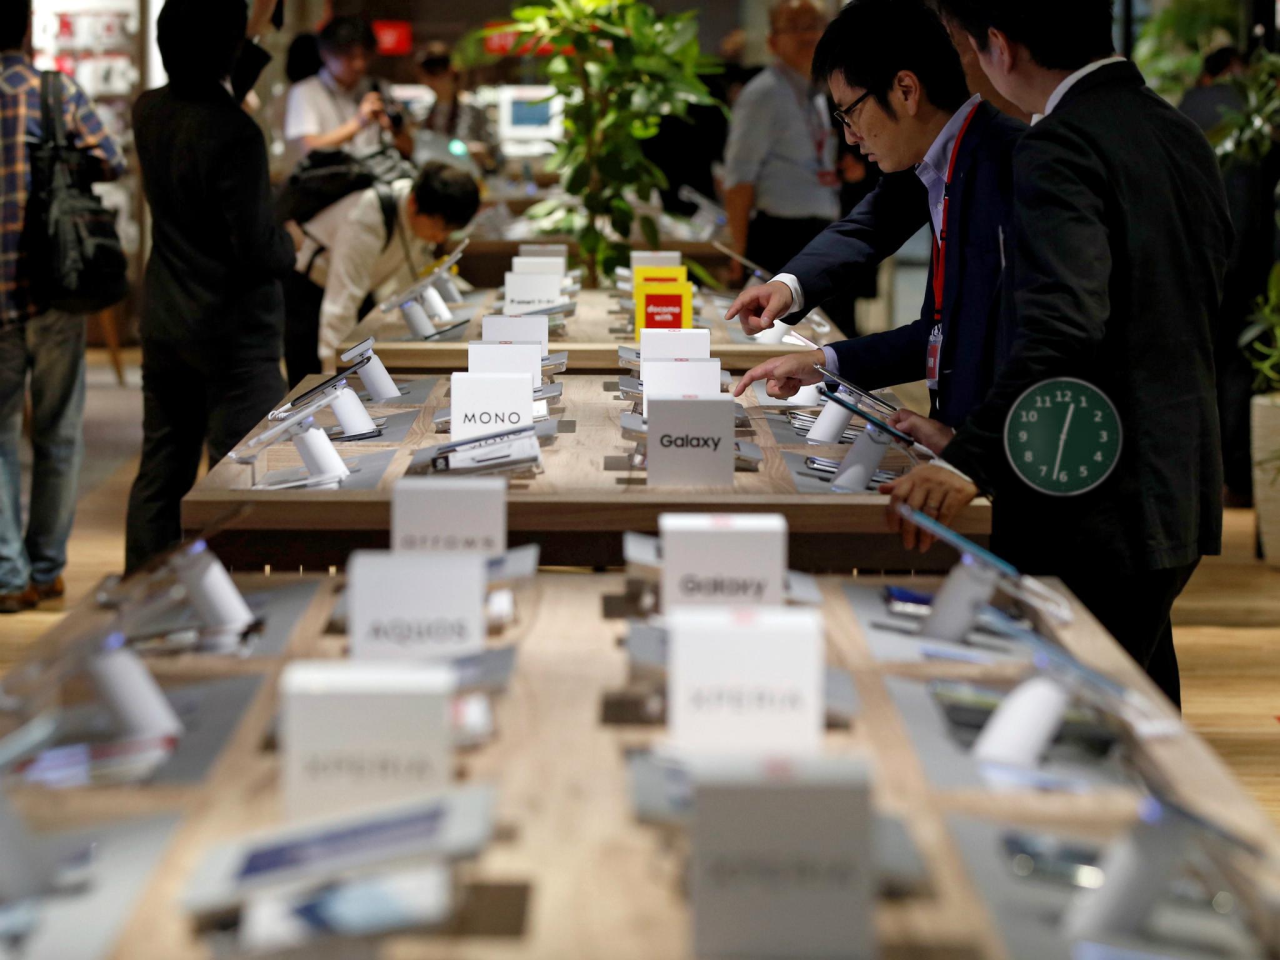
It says 12:32
